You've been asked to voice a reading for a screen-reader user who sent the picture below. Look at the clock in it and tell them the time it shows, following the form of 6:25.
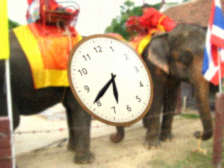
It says 6:41
